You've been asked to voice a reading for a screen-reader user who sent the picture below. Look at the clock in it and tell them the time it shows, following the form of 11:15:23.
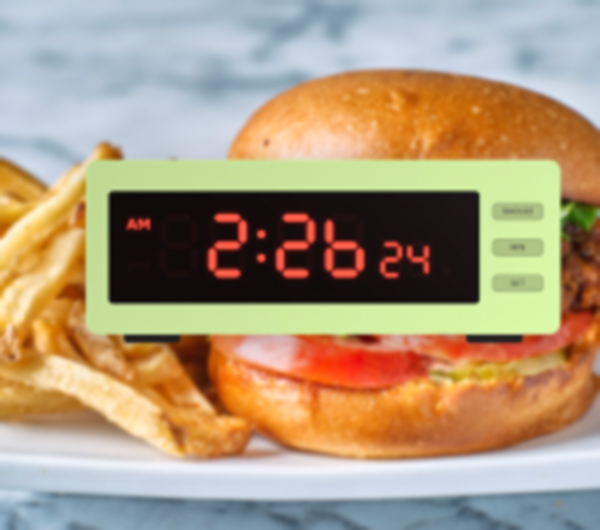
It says 2:26:24
